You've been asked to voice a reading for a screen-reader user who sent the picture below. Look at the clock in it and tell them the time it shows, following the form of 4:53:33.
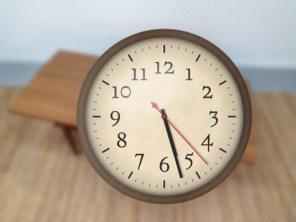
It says 5:27:23
